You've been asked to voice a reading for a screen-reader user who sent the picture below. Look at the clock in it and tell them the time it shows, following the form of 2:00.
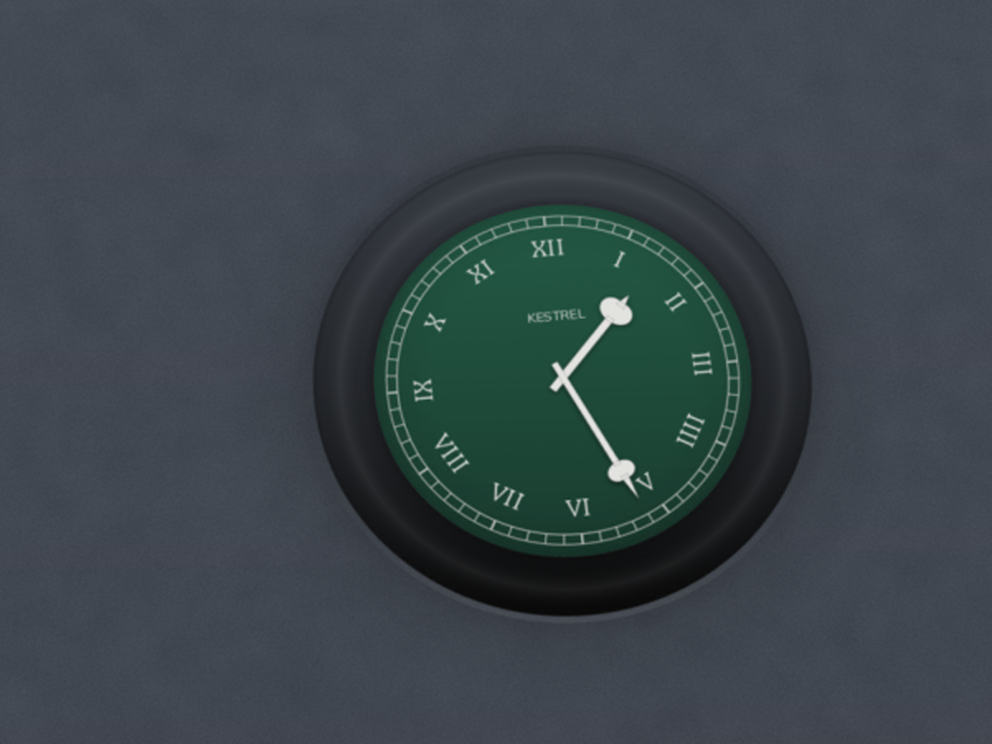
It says 1:26
